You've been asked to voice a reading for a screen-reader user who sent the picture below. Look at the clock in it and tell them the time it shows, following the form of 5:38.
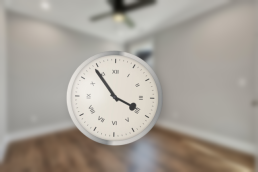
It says 3:54
